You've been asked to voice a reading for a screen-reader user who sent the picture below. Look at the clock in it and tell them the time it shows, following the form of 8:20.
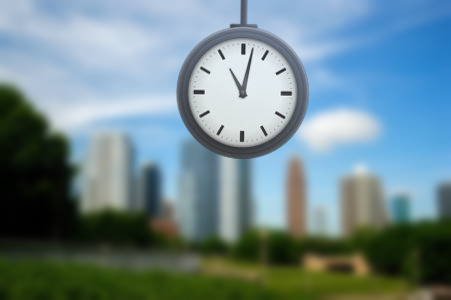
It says 11:02
